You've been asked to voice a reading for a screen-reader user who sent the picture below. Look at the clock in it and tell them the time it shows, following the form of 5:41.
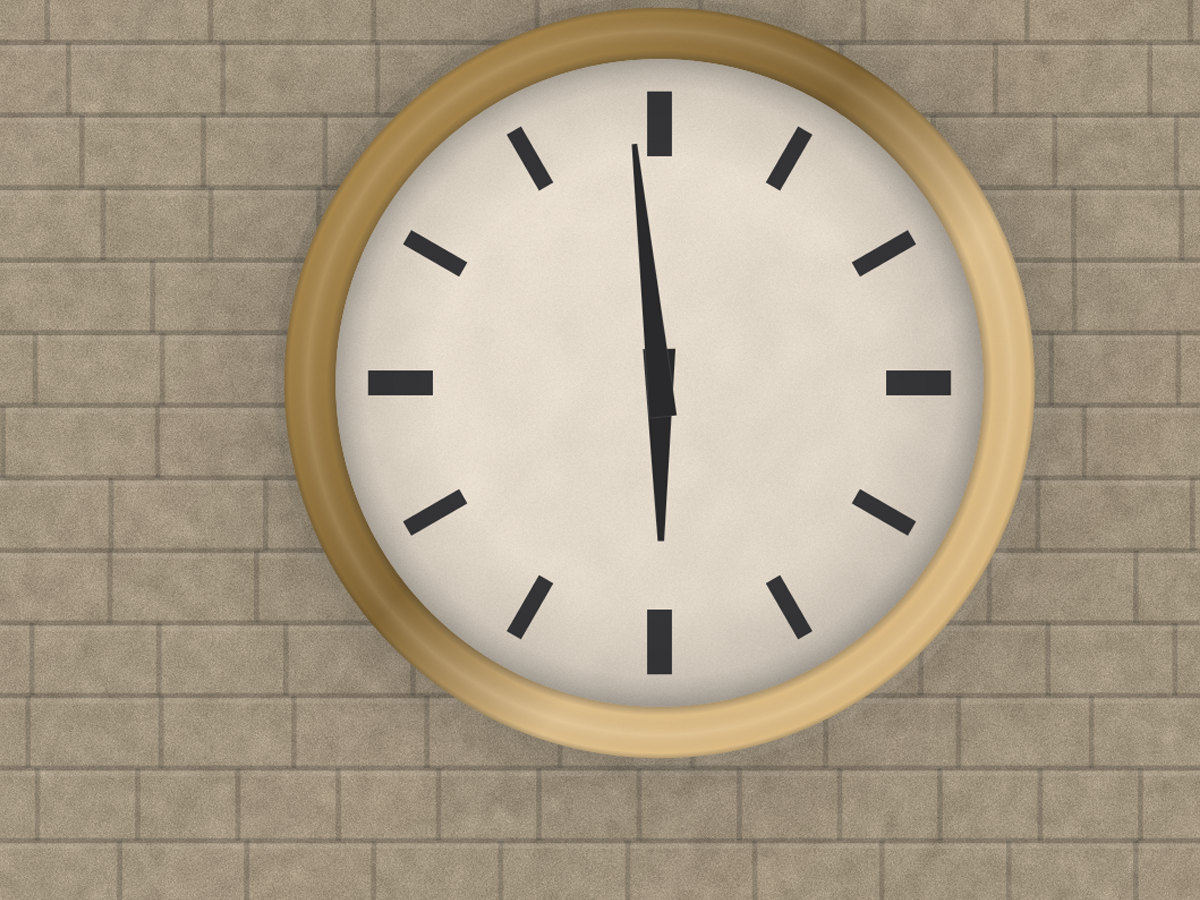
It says 5:59
